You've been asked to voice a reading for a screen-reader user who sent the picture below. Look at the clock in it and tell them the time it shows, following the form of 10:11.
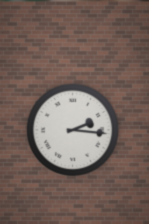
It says 2:16
